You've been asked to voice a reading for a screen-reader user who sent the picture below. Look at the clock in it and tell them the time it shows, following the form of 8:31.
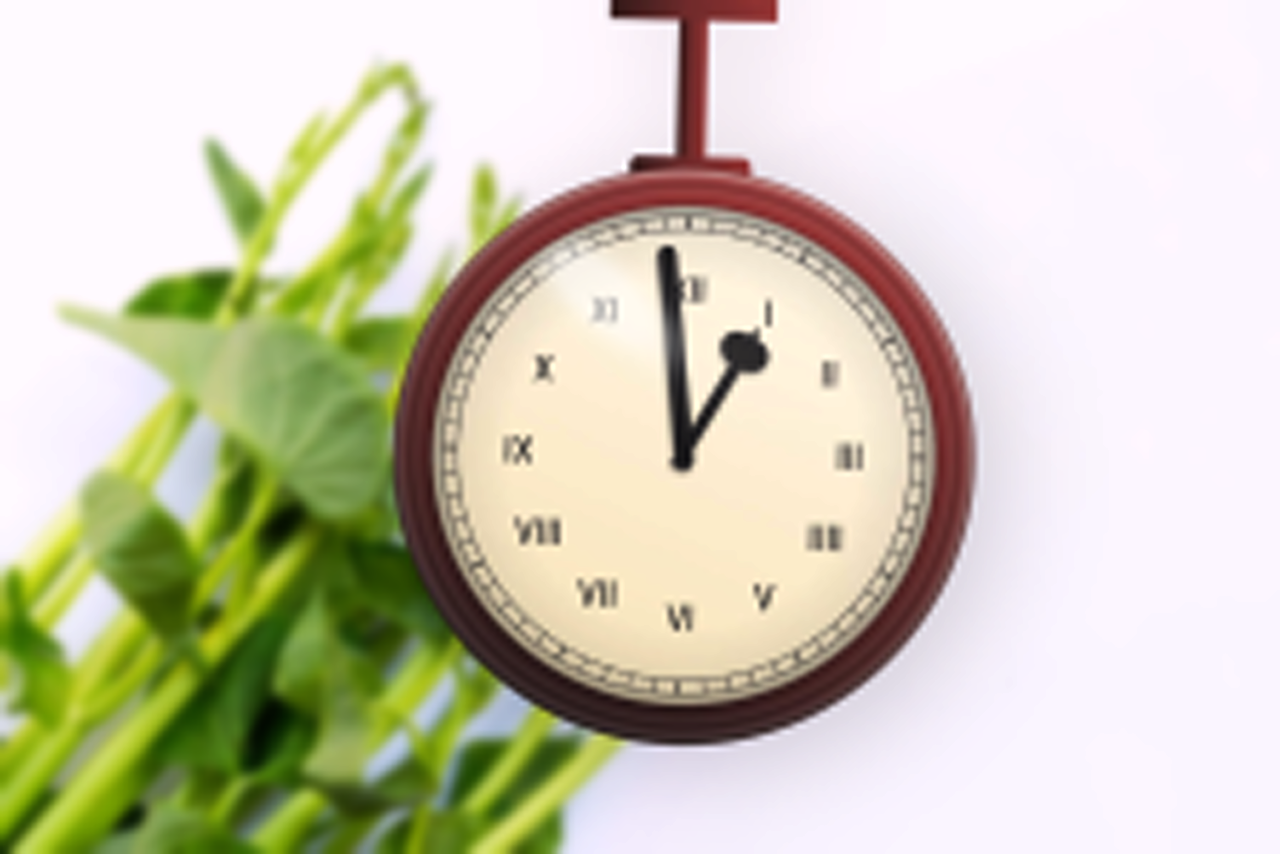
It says 12:59
